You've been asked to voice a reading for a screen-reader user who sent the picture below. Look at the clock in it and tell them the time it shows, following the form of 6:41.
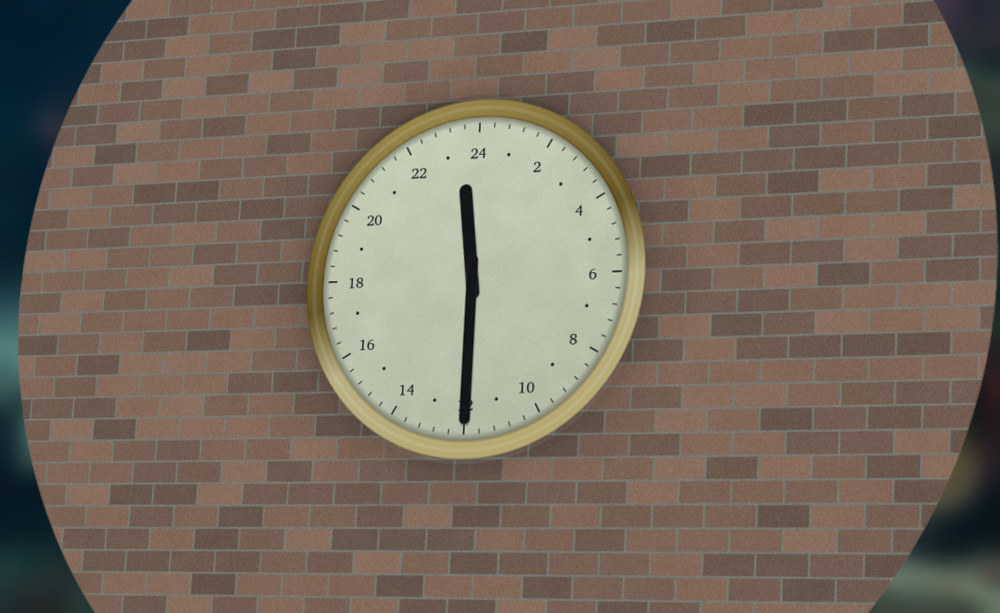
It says 23:30
